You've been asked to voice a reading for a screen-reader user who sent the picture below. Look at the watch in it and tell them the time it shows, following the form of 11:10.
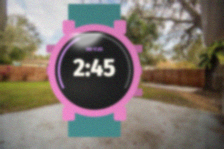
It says 2:45
